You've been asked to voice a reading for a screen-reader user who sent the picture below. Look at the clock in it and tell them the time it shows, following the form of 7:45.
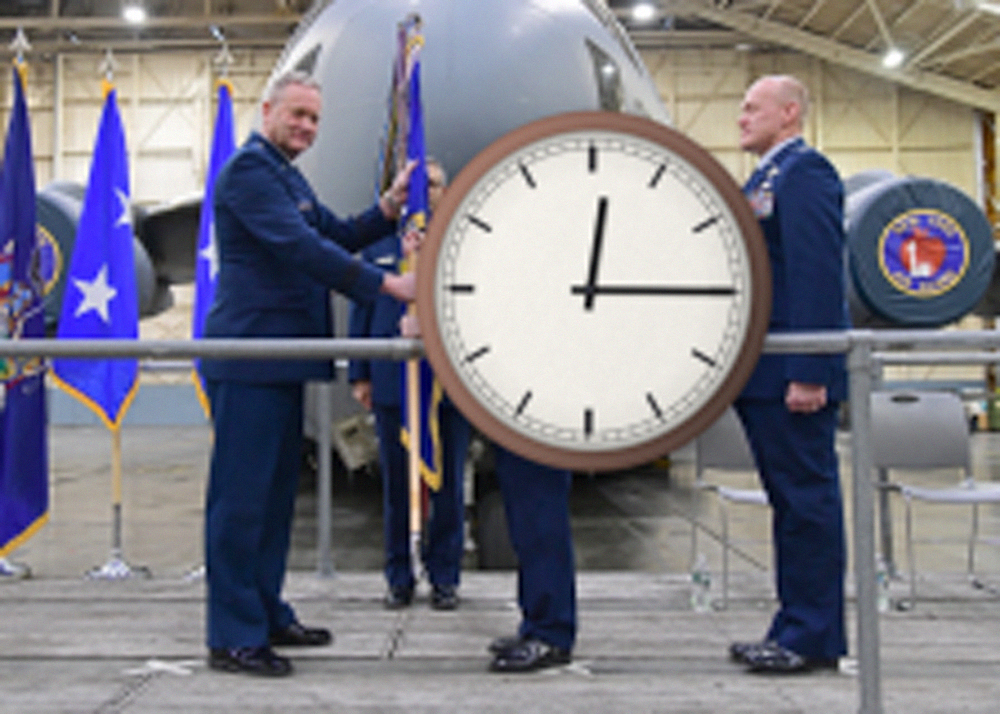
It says 12:15
